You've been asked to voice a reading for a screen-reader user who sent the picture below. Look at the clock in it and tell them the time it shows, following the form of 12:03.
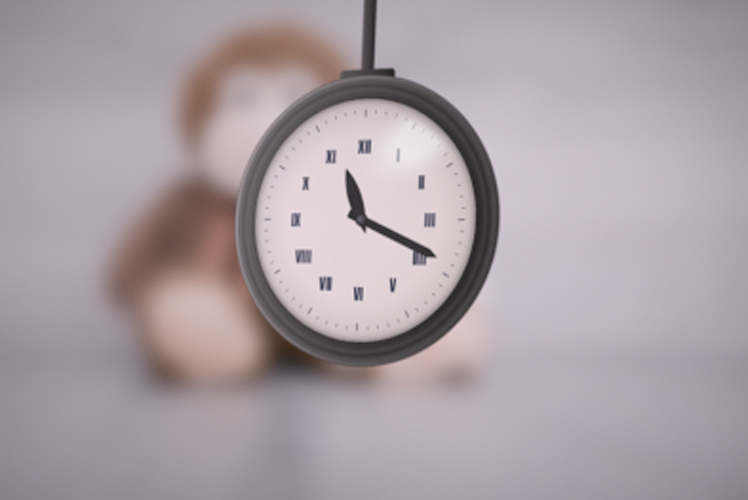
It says 11:19
